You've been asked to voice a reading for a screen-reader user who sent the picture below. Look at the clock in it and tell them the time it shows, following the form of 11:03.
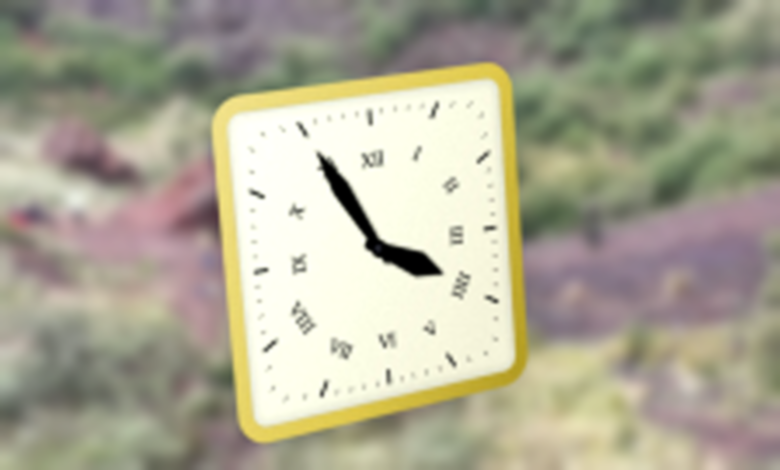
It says 3:55
